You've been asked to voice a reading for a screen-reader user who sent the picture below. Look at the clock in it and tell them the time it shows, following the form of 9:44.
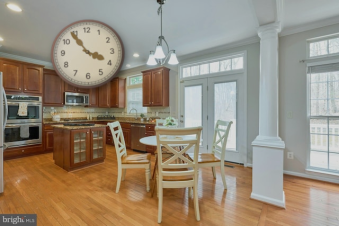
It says 3:54
